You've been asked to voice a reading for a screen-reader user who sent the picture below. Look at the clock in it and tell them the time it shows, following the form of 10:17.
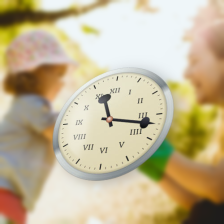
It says 11:17
